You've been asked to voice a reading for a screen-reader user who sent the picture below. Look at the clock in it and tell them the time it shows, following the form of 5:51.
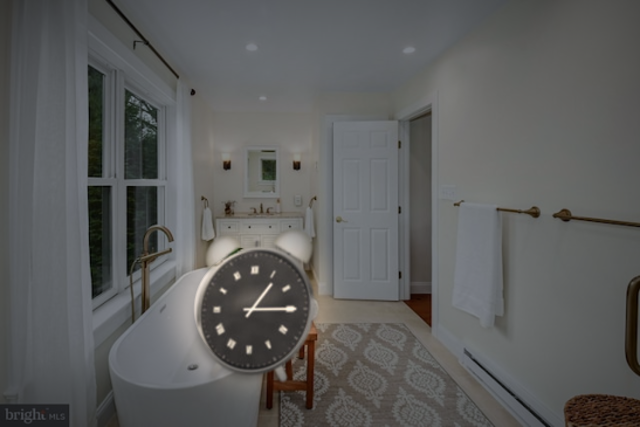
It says 1:15
